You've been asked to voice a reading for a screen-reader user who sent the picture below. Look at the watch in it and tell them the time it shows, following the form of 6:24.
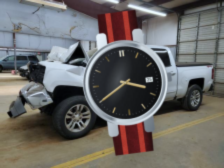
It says 3:40
